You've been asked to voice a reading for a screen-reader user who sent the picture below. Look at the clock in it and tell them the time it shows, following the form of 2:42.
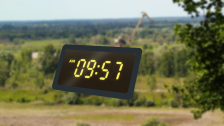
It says 9:57
